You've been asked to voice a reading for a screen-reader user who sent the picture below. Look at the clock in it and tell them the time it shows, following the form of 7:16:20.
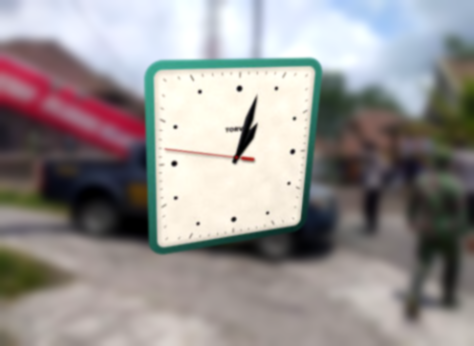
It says 1:02:47
